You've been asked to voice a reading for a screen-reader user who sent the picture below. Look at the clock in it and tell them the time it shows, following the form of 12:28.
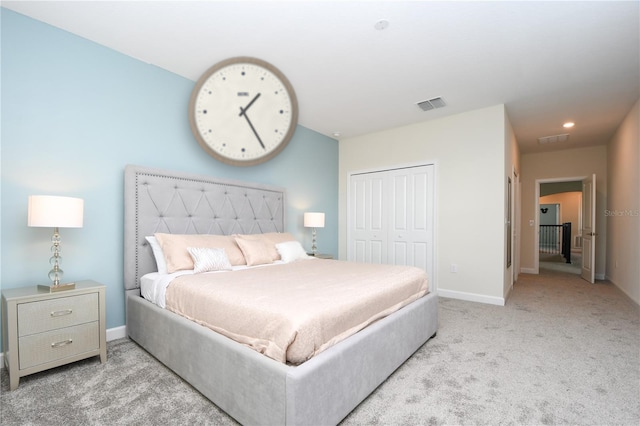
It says 1:25
